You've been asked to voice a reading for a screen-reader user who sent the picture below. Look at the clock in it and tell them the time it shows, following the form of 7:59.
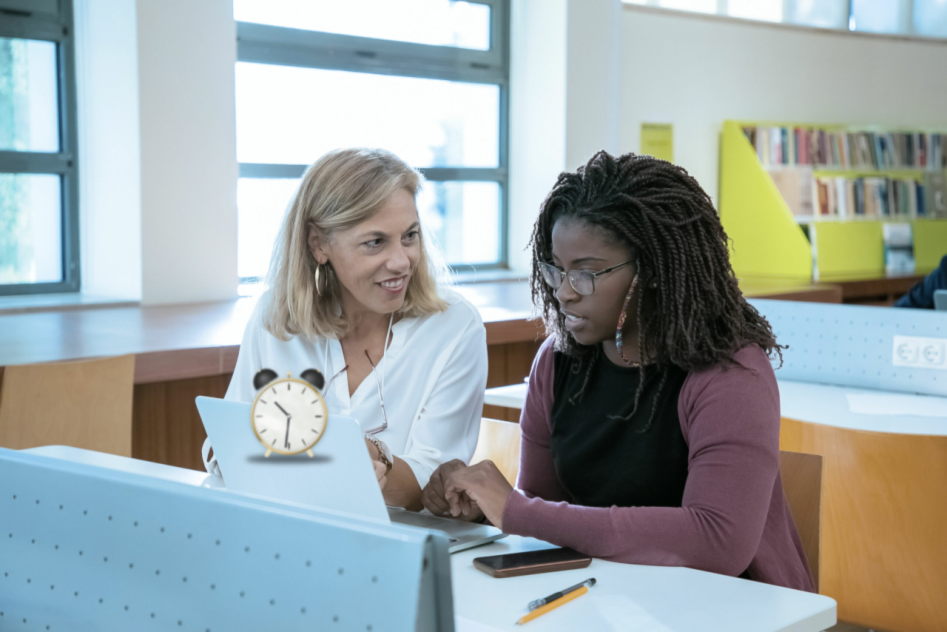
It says 10:31
